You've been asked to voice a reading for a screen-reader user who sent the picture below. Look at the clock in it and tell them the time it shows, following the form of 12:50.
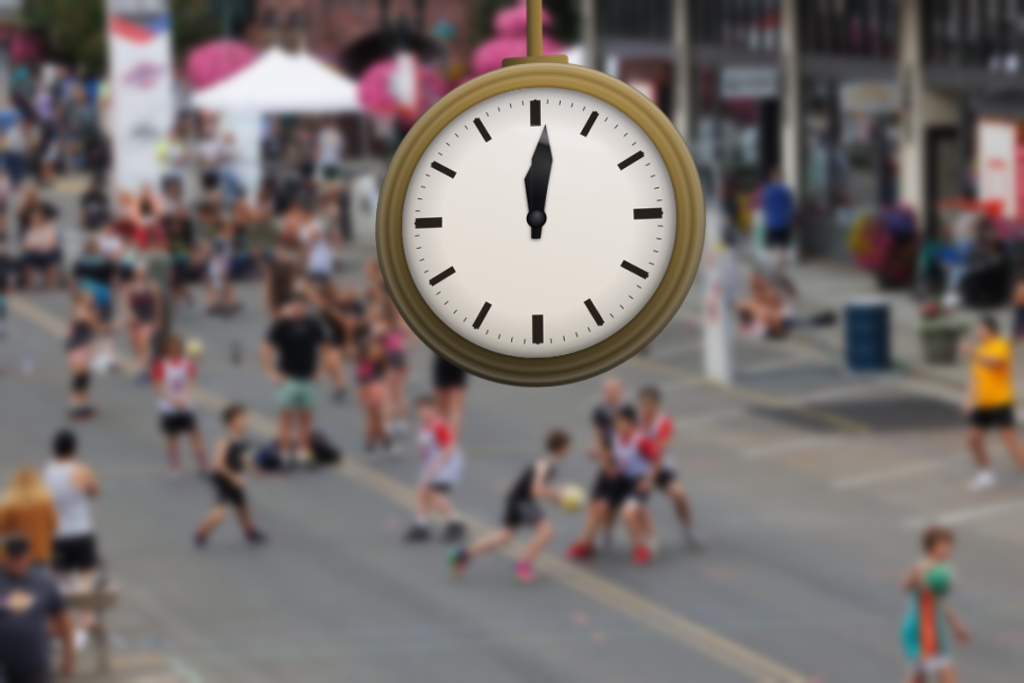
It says 12:01
